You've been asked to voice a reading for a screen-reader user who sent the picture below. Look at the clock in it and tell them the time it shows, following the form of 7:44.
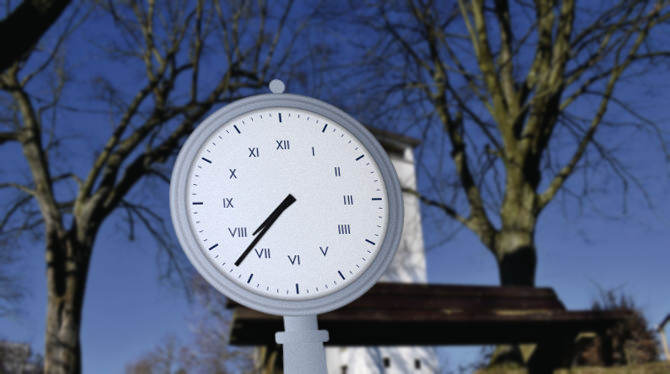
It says 7:37
